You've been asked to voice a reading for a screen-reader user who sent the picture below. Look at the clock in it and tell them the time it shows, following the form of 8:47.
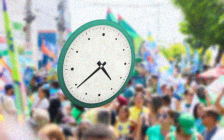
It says 4:39
